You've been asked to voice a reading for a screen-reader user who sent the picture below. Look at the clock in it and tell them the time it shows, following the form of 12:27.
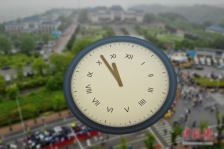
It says 10:52
